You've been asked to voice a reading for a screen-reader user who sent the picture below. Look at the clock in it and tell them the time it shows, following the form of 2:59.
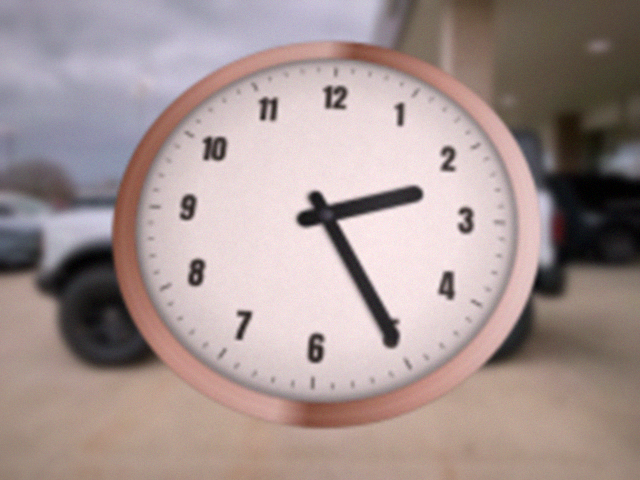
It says 2:25
